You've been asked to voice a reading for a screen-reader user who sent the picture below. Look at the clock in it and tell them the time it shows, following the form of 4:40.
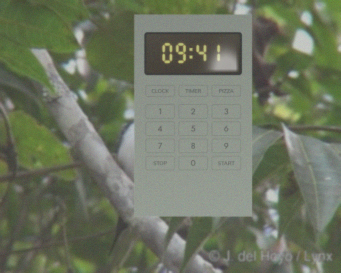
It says 9:41
